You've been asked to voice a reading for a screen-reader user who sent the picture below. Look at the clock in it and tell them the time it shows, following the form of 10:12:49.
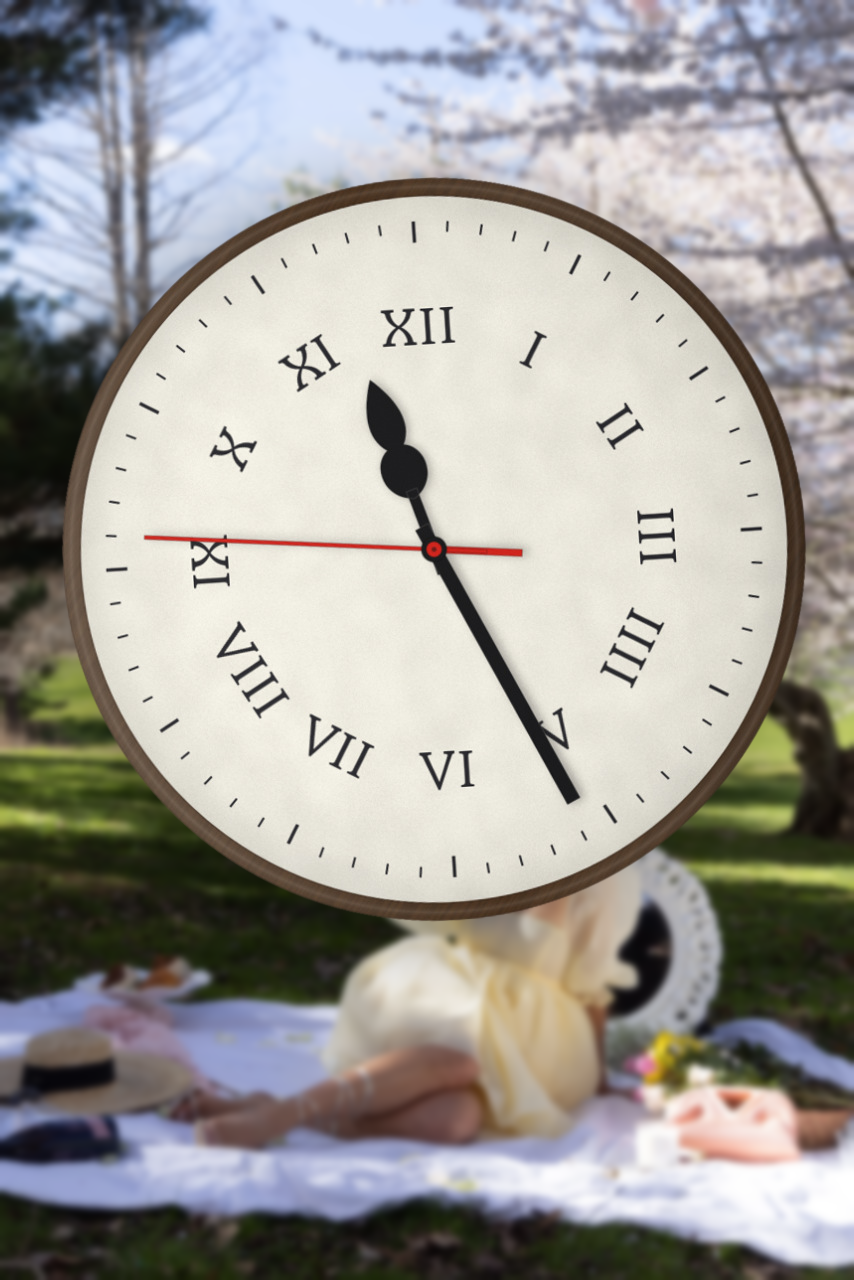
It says 11:25:46
